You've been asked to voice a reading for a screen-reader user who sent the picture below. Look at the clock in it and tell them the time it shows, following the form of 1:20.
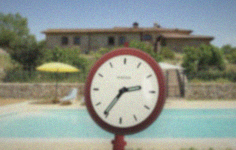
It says 2:36
